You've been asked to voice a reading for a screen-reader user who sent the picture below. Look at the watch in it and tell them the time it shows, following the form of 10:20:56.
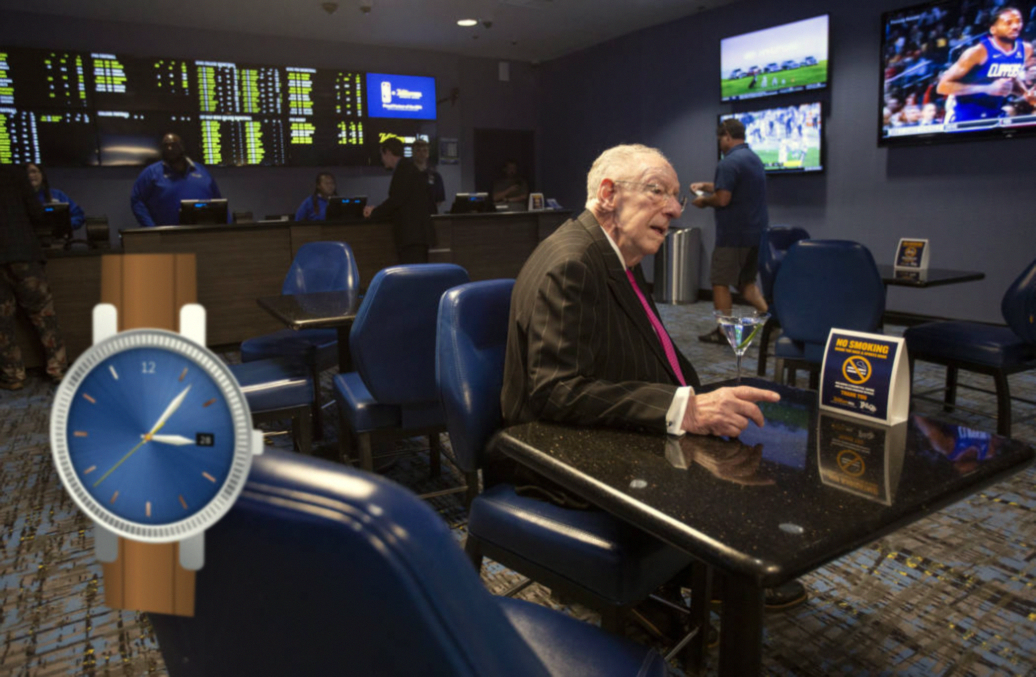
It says 3:06:38
